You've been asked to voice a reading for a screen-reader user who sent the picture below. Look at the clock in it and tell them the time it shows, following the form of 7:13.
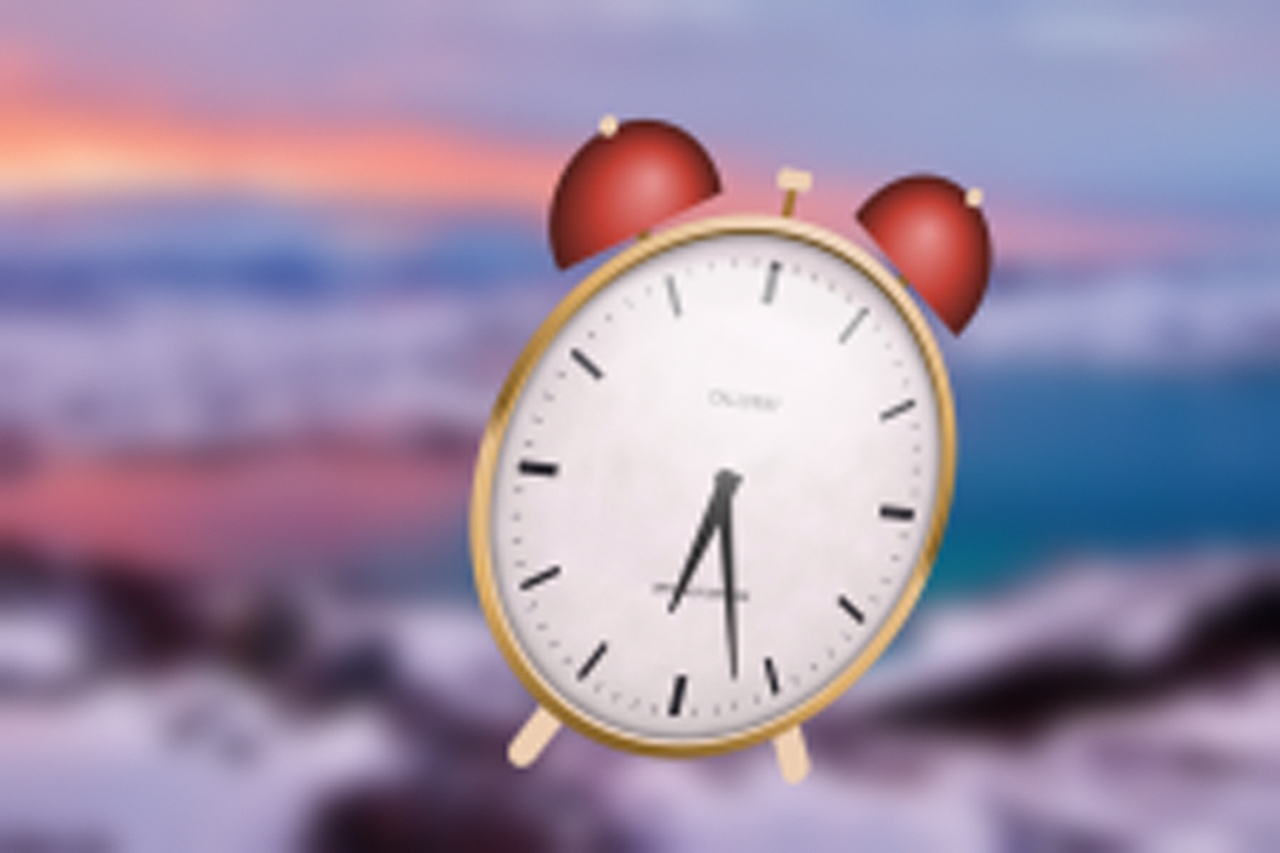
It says 6:27
